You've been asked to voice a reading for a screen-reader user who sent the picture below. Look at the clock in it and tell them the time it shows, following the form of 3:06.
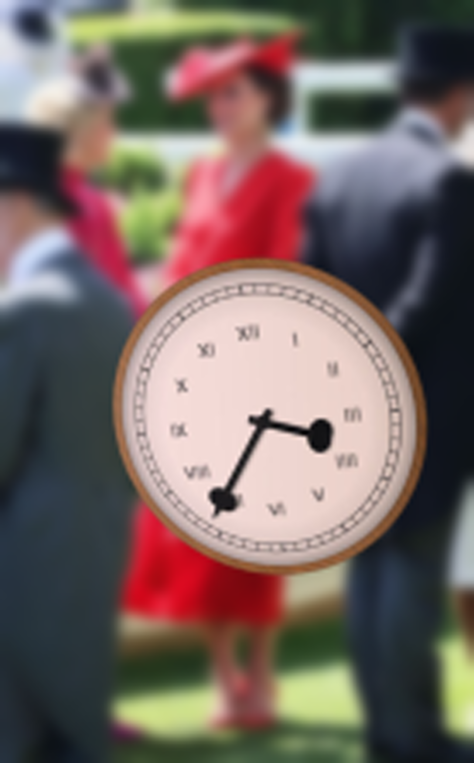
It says 3:36
